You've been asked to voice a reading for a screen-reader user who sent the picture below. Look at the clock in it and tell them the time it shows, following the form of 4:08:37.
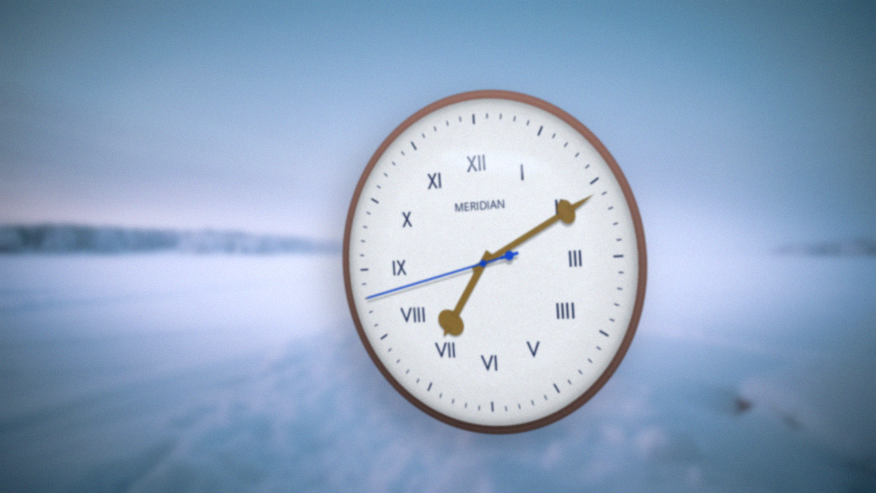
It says 7:10:43
